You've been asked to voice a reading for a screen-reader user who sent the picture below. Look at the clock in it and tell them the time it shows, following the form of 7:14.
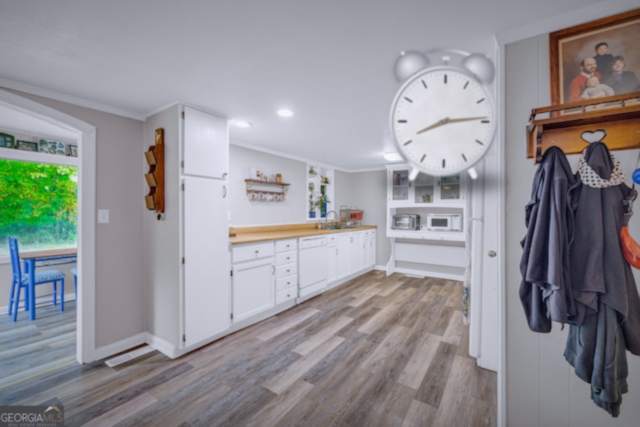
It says 8:14
